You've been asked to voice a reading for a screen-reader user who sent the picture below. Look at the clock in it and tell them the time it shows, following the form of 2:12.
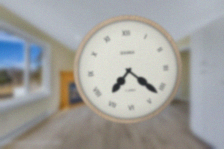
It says 7:22
